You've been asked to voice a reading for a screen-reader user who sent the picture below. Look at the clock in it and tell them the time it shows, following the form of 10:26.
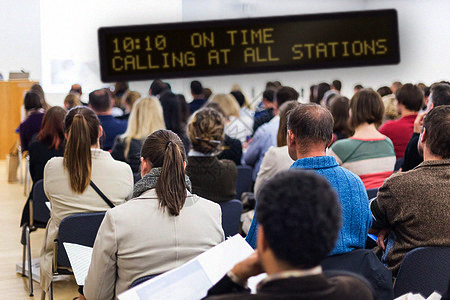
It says 10:10
